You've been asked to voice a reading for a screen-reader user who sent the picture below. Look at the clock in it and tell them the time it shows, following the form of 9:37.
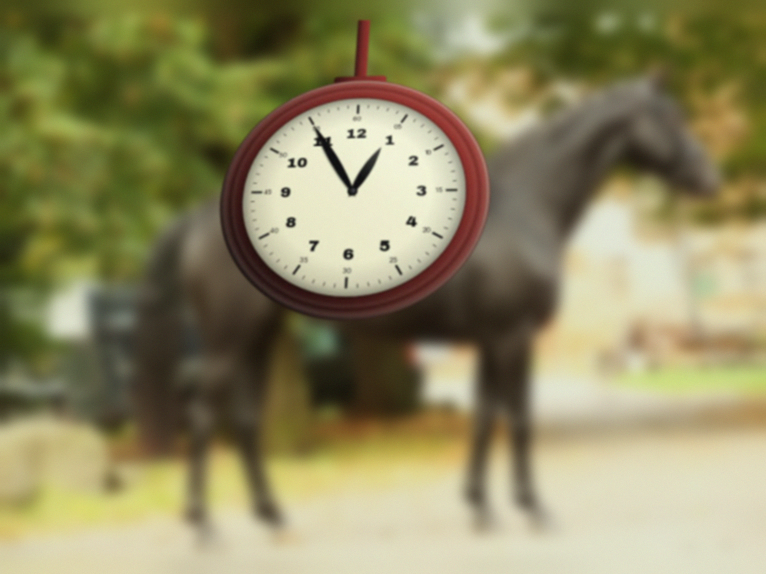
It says 12:55
